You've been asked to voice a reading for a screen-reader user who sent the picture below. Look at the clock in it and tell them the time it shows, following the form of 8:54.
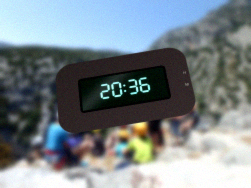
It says 20:36
